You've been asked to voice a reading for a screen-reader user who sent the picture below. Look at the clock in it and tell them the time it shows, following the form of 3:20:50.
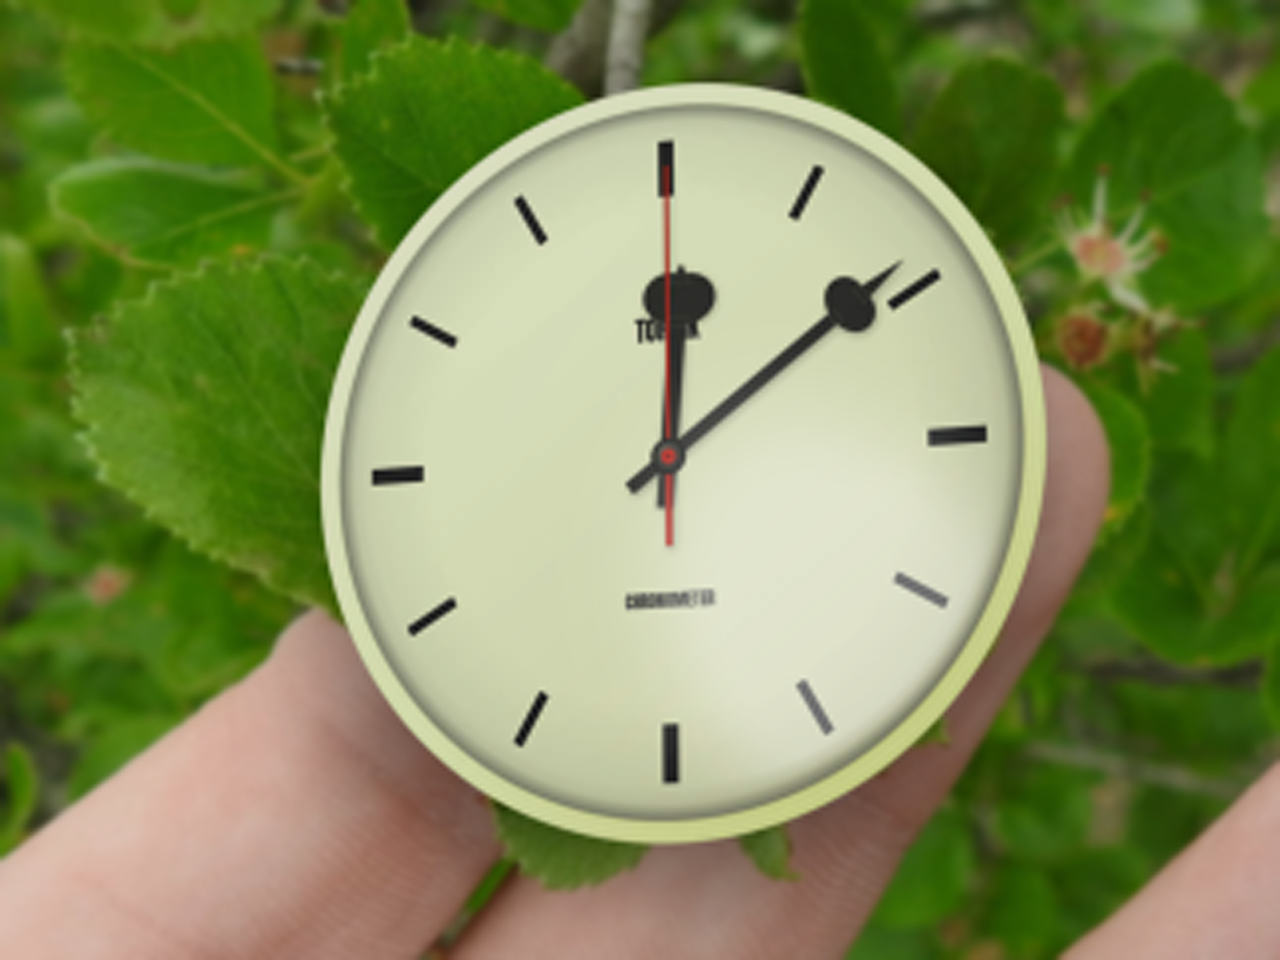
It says 12:09:00
